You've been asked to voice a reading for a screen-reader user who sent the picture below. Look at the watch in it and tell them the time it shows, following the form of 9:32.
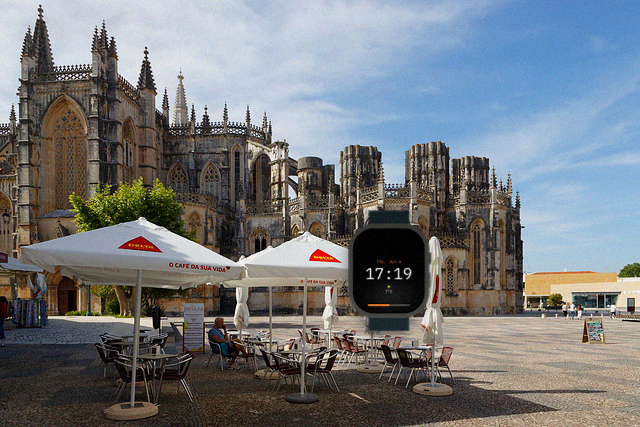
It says 17:19
